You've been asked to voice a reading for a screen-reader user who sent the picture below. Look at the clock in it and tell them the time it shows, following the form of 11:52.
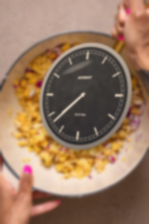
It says 7:38
